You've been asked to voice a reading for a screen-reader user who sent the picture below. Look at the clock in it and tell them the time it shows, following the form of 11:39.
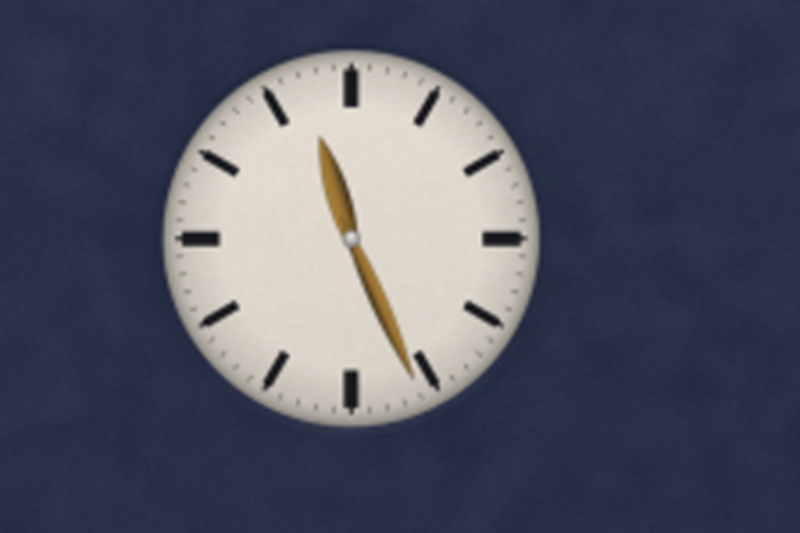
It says 11:26
